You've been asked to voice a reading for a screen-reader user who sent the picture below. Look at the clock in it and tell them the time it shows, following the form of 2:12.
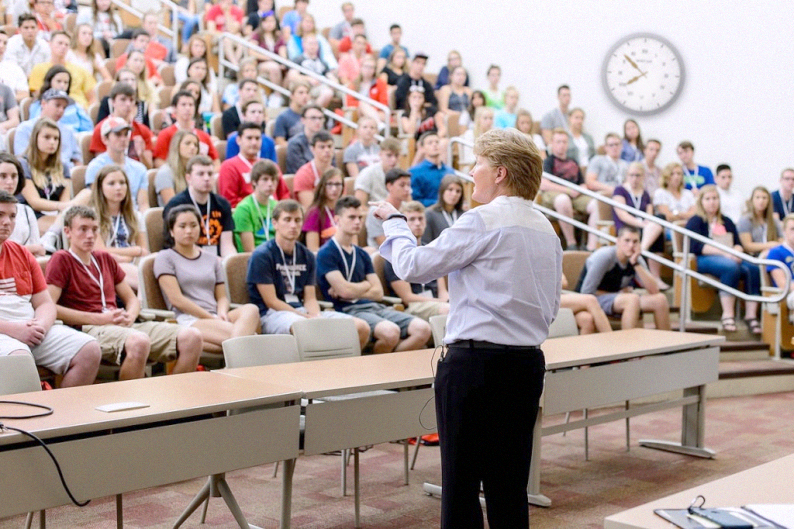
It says 7:52
